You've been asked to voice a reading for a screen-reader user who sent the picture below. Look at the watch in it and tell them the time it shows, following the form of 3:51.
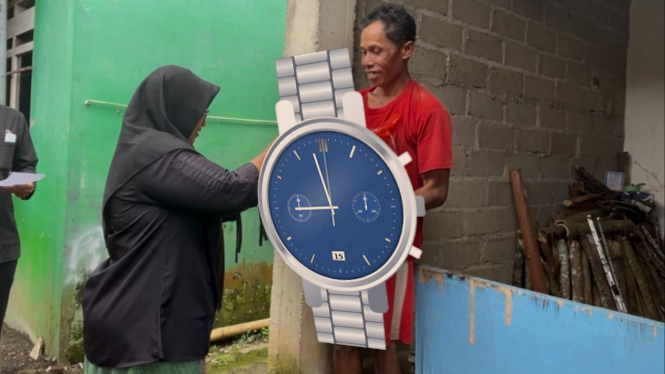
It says 8:58
